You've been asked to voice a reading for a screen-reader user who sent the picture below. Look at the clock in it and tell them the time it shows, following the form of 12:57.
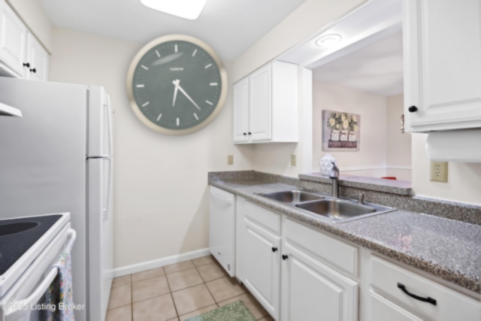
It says 6:23
